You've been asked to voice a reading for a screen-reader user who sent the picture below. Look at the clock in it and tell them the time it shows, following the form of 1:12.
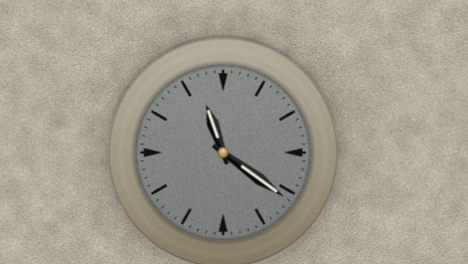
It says 11:21
